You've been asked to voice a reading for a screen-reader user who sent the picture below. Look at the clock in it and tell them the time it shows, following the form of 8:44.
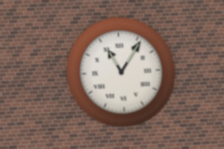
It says 11:06
